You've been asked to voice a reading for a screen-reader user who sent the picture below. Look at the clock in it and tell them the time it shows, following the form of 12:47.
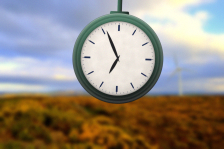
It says 6:56
